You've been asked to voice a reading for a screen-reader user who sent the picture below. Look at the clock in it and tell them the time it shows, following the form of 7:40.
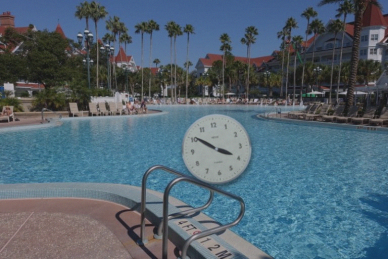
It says 3:51
